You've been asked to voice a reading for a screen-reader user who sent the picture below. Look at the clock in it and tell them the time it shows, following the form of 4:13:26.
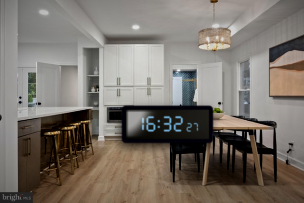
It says 16:32:27
